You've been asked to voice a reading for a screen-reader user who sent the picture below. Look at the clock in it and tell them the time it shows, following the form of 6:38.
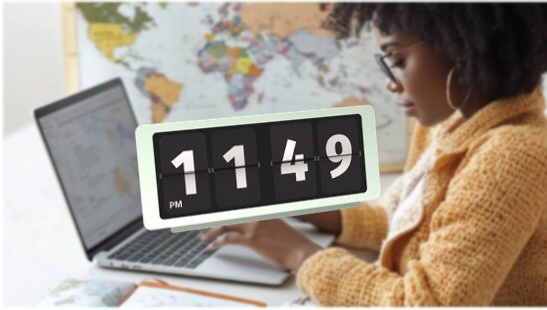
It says 11:49
